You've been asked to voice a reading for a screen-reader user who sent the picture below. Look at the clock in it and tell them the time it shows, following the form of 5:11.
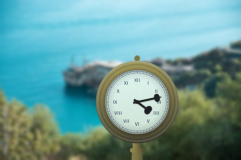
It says 4:13
